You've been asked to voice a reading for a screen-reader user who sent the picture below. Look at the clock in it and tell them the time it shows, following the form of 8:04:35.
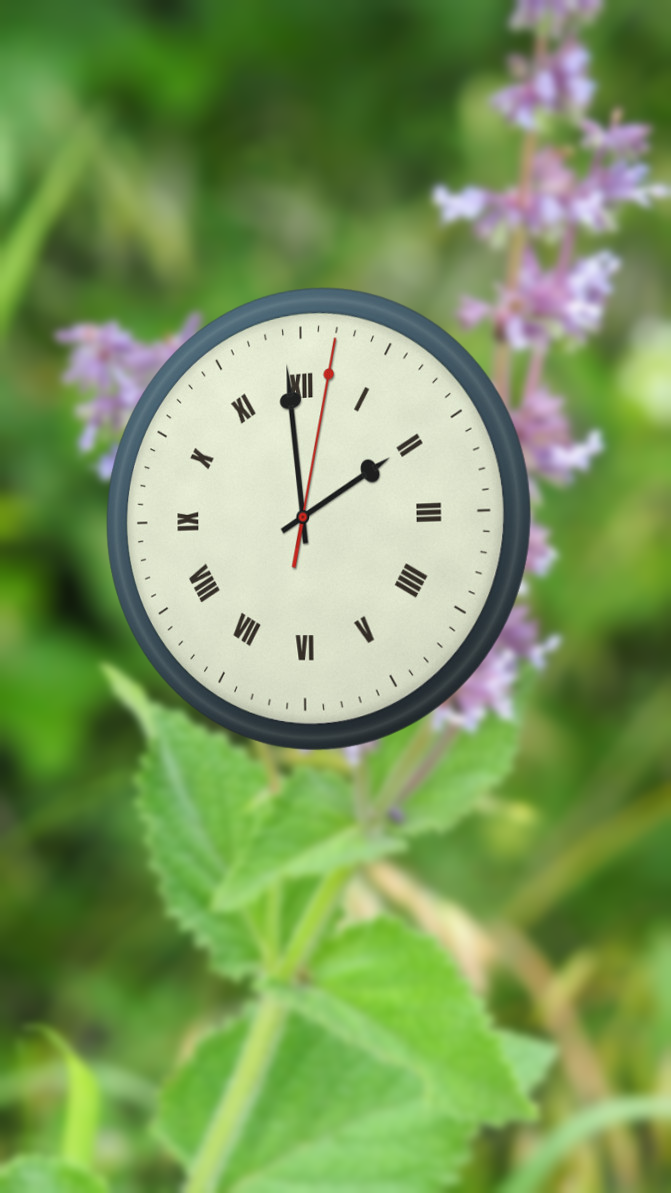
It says 1:59:02
